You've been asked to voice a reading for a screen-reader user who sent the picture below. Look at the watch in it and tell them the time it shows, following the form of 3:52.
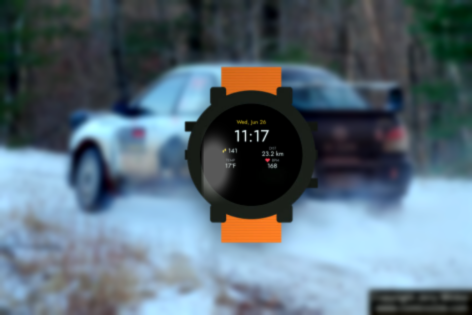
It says 11:17
